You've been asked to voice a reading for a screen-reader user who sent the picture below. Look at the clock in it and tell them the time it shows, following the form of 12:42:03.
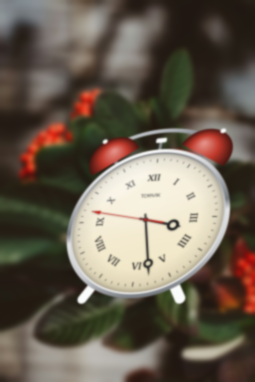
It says 3:27:47
